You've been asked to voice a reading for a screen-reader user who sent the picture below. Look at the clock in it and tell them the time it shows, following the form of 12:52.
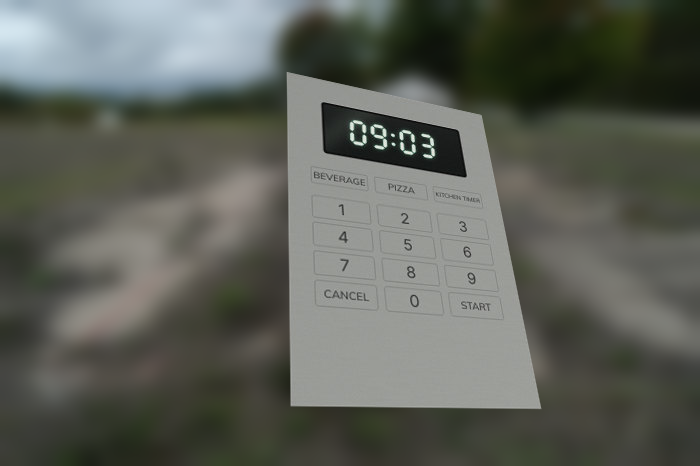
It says 9:03
